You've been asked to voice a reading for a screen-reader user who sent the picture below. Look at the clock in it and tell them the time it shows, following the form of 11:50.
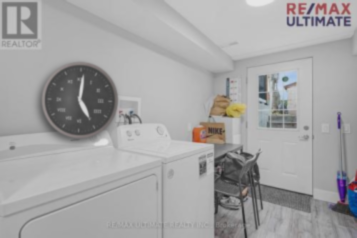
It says 5:01
